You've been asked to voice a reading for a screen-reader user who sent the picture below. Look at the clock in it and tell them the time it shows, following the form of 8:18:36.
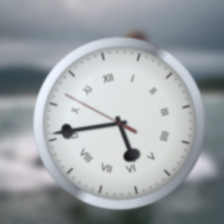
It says 5:45:52
